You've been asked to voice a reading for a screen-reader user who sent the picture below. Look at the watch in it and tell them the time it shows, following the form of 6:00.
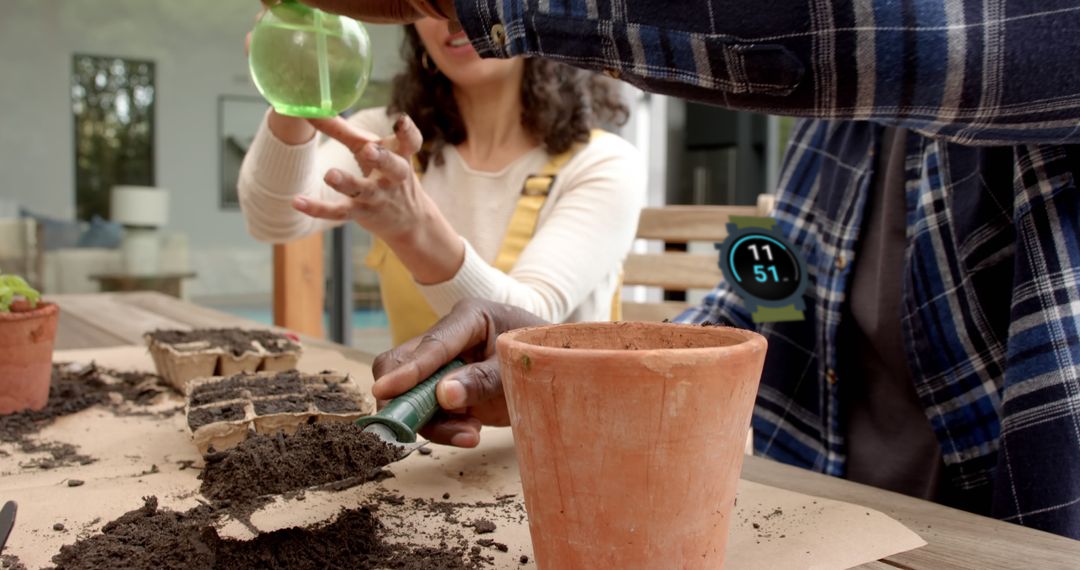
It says 11:51
